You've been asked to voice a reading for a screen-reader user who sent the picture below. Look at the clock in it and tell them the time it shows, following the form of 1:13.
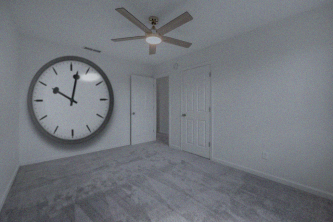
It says 10:02
